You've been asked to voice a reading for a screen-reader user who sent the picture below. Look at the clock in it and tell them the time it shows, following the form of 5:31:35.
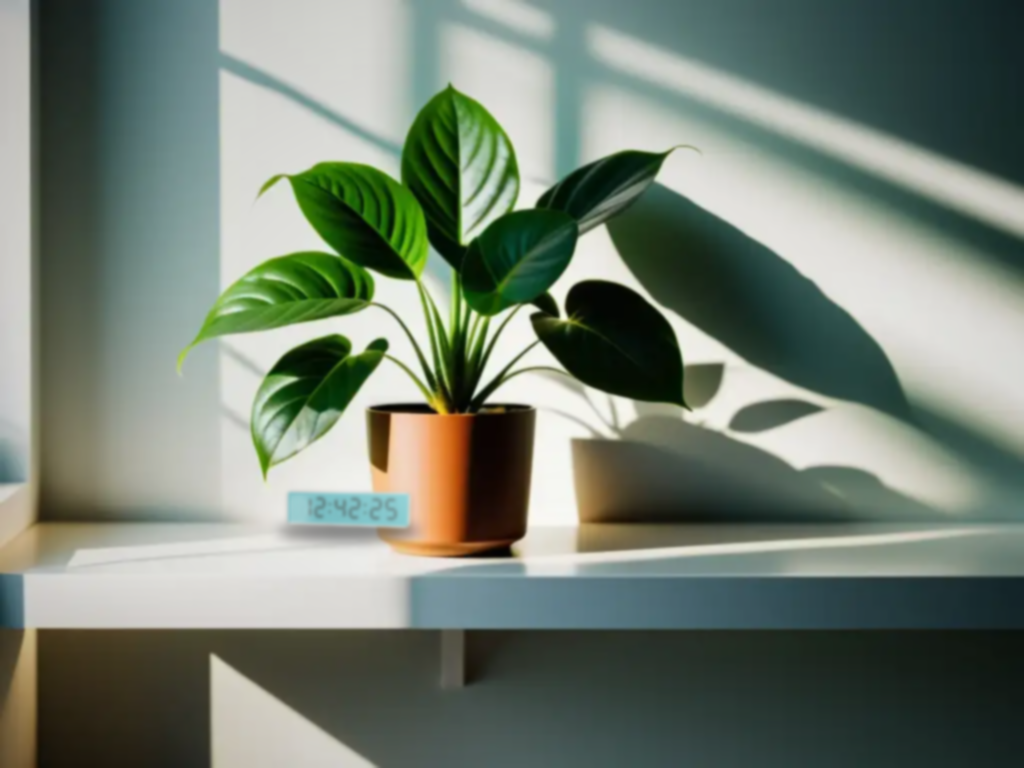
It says 12:42:25
